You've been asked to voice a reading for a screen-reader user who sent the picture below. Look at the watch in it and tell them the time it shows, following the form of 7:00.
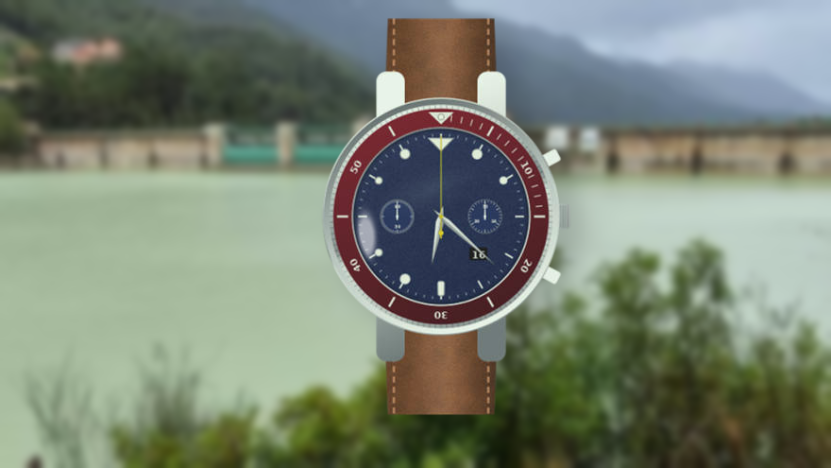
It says 6:22
